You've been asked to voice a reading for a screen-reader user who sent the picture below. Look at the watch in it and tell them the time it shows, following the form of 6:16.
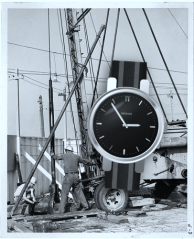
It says 2:54
